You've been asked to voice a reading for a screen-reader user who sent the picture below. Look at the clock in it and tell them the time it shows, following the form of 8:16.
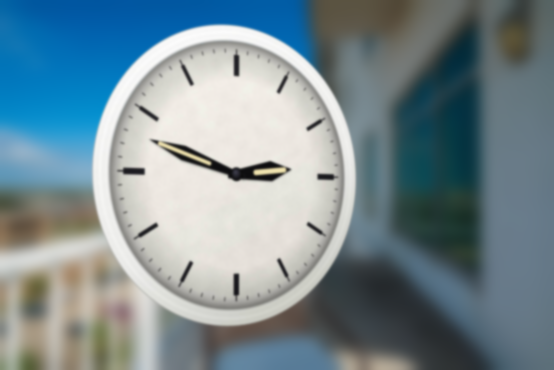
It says 2:48
